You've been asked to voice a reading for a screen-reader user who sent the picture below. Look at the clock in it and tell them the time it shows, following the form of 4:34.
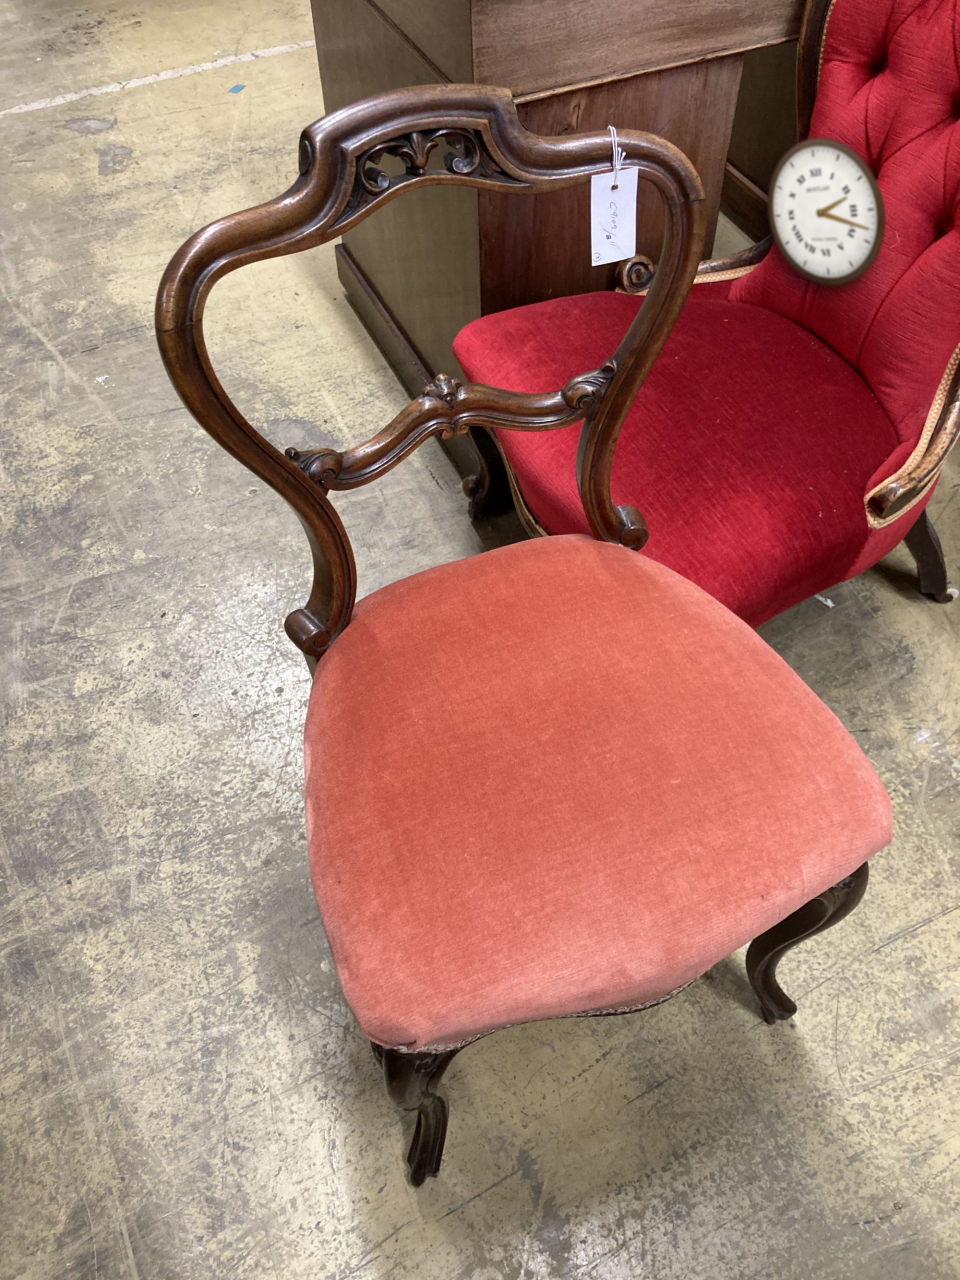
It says 2:18
